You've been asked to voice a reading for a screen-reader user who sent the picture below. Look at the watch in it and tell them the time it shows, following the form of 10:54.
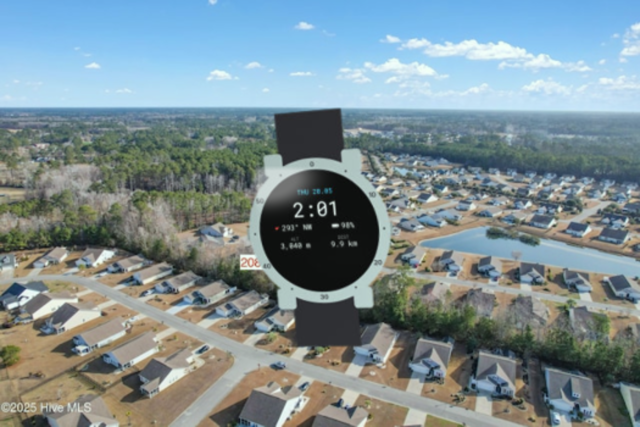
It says 2:01
